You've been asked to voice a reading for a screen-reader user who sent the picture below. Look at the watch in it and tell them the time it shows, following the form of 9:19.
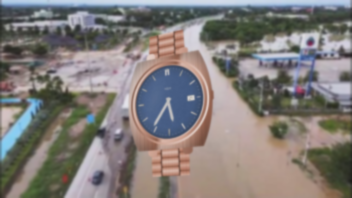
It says 5:36
